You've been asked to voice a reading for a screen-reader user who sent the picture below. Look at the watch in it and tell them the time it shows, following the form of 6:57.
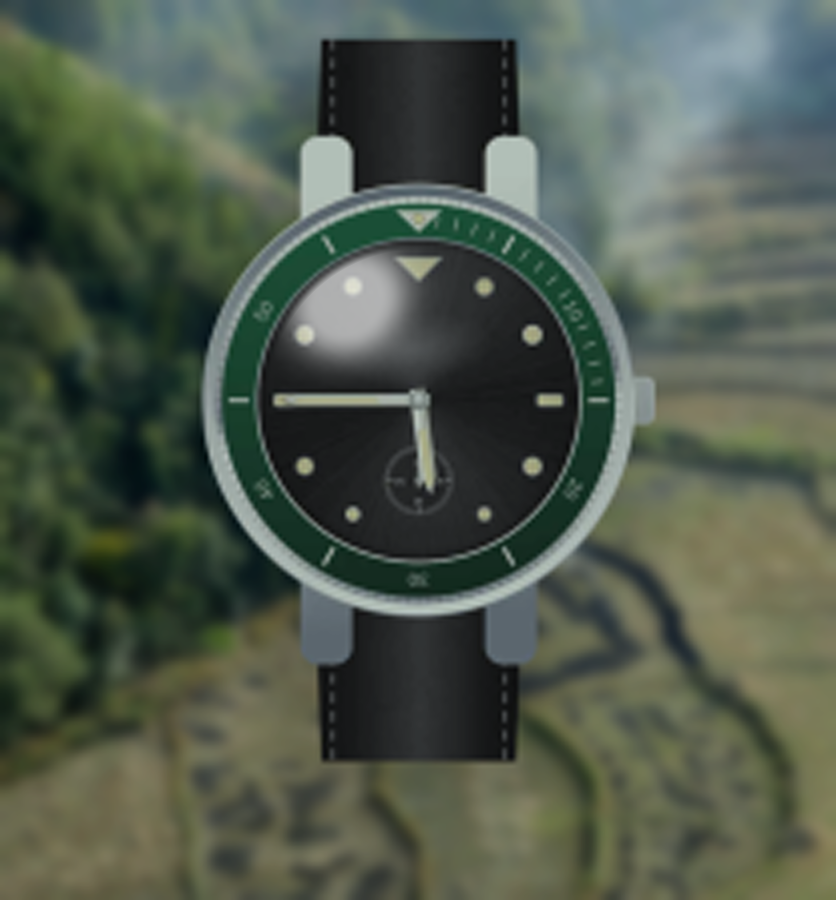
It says 5:45
